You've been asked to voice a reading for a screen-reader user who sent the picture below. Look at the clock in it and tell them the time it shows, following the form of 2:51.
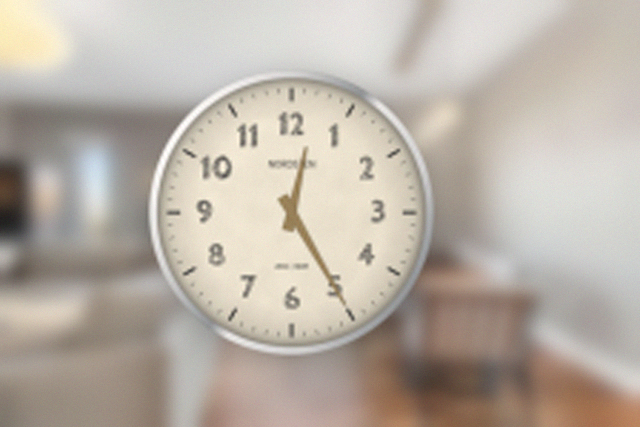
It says 12:25
